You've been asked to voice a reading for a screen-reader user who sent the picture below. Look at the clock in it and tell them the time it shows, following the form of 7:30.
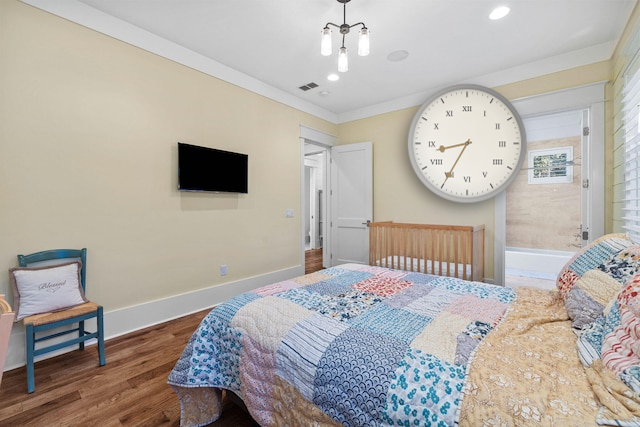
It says 8:35
